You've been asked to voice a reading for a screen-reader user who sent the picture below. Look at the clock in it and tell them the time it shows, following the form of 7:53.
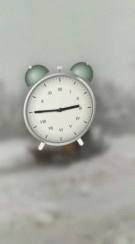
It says 2:45
